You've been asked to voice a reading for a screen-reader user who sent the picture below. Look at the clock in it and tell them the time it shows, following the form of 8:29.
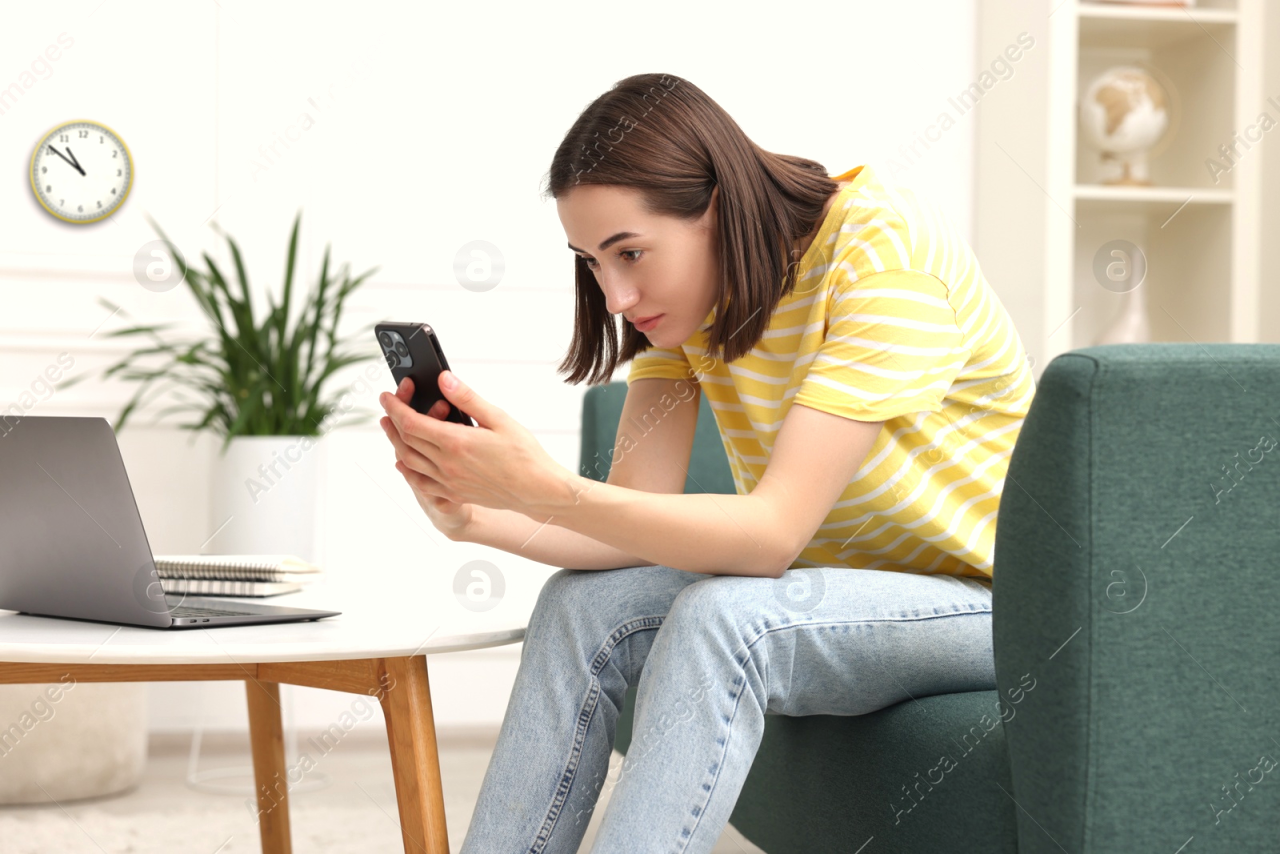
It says 10:51
